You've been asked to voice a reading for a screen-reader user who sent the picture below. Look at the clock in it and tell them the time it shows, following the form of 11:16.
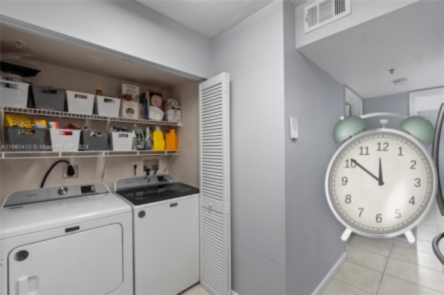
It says 11:51
